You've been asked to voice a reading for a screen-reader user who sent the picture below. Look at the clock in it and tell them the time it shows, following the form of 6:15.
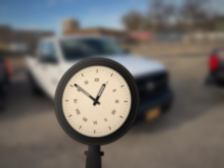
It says 12:51
